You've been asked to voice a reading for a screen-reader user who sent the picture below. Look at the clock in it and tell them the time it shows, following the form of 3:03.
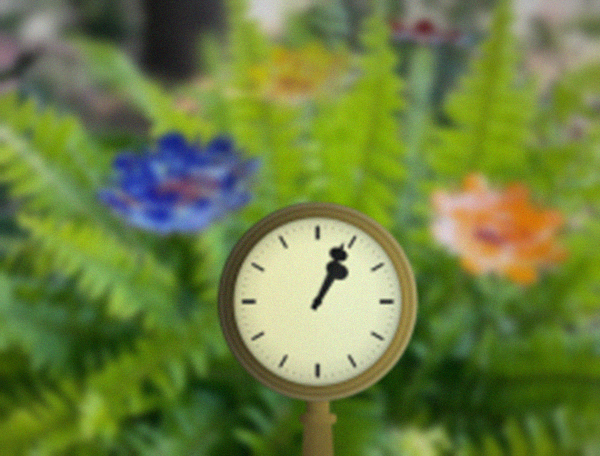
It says 1:04
